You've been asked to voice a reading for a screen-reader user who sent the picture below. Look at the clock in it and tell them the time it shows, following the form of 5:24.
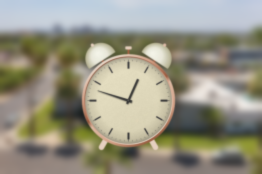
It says 12:48
